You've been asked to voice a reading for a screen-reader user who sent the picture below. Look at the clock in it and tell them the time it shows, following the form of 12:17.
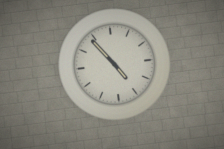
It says 4:54
